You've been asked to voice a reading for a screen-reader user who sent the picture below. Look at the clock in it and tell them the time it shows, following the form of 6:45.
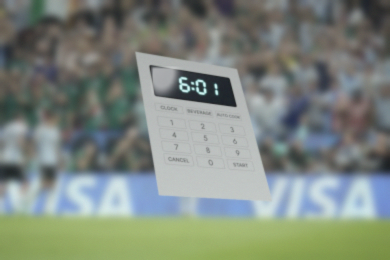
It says 6:01
